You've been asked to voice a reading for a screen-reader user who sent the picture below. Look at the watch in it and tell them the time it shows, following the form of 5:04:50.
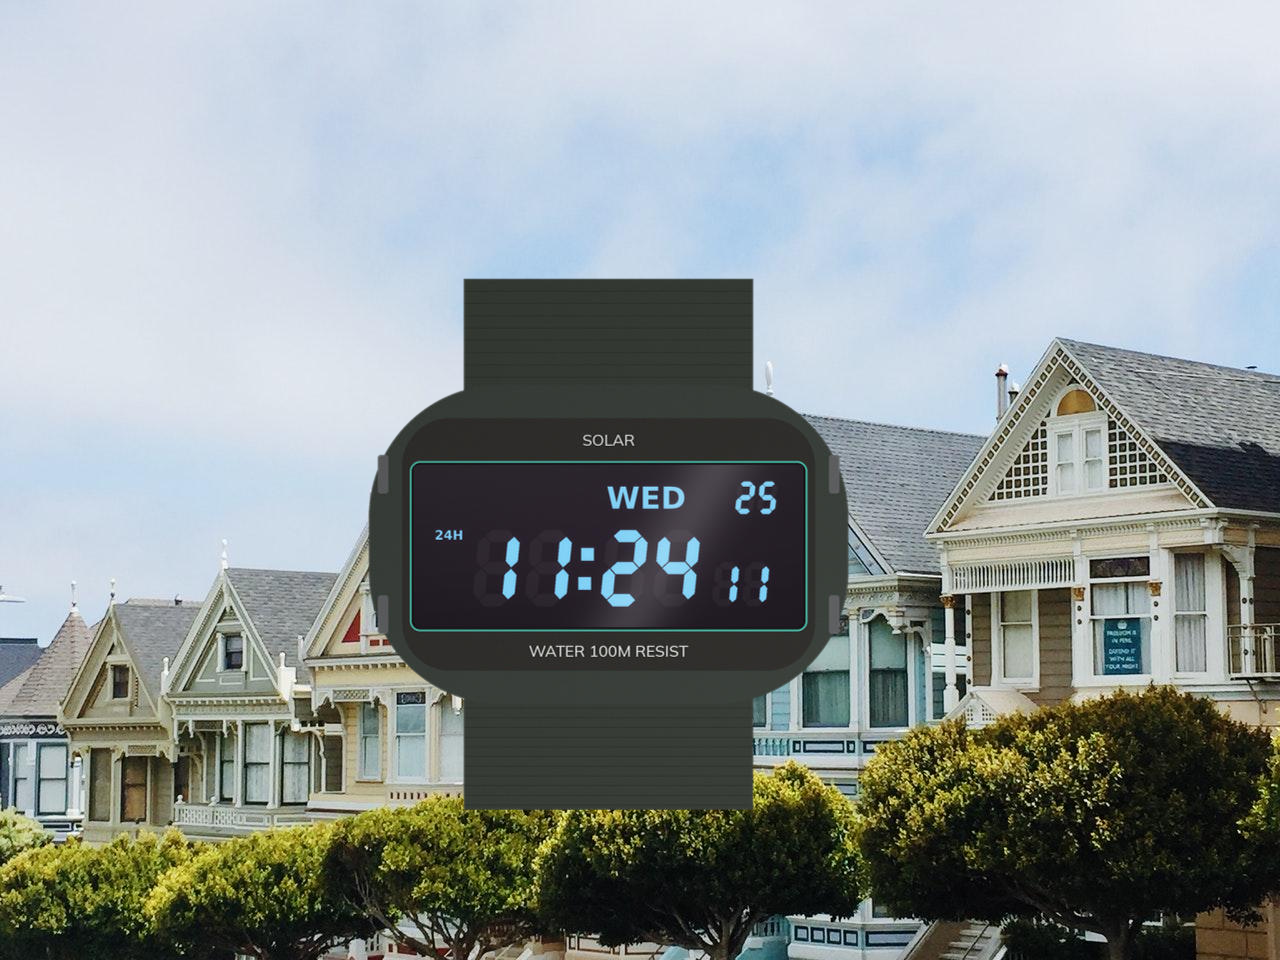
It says 11:24:11
